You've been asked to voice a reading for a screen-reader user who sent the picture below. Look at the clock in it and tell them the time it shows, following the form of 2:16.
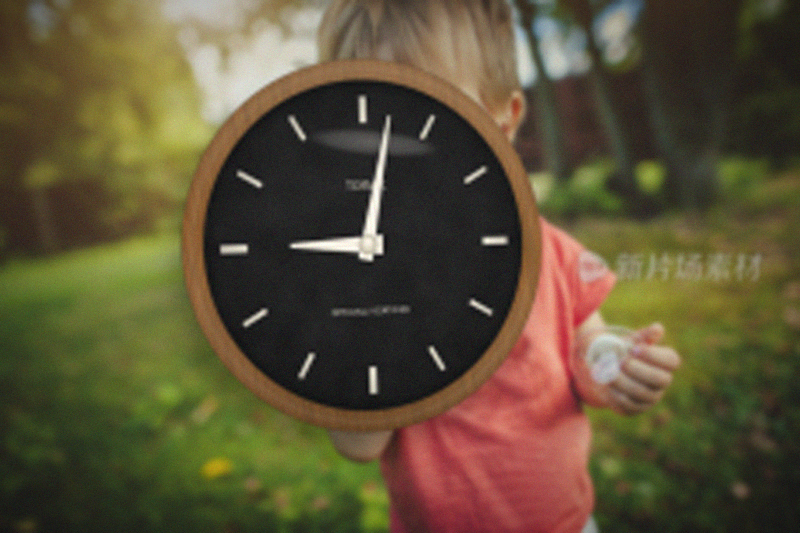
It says 9:02
